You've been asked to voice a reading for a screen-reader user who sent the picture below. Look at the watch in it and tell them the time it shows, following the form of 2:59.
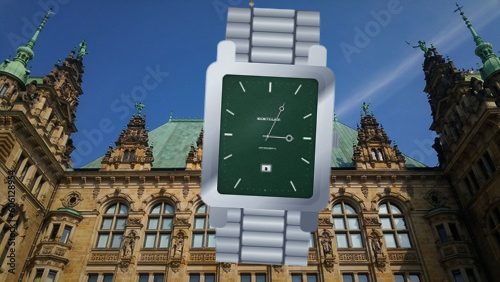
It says 3:04
